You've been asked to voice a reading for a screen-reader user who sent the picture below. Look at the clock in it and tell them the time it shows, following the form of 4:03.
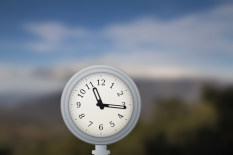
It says 11:16
